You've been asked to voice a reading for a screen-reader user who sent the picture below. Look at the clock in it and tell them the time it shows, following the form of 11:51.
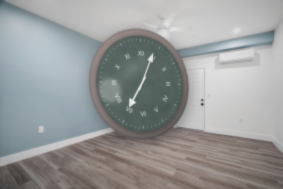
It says 7:04
